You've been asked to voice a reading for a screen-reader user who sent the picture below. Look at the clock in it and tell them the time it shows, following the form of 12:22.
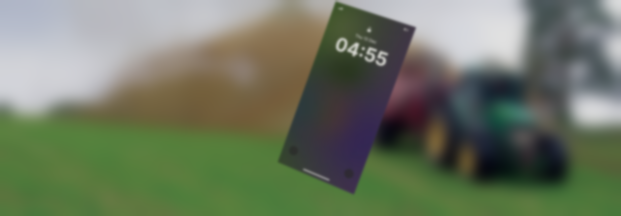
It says 4:55
